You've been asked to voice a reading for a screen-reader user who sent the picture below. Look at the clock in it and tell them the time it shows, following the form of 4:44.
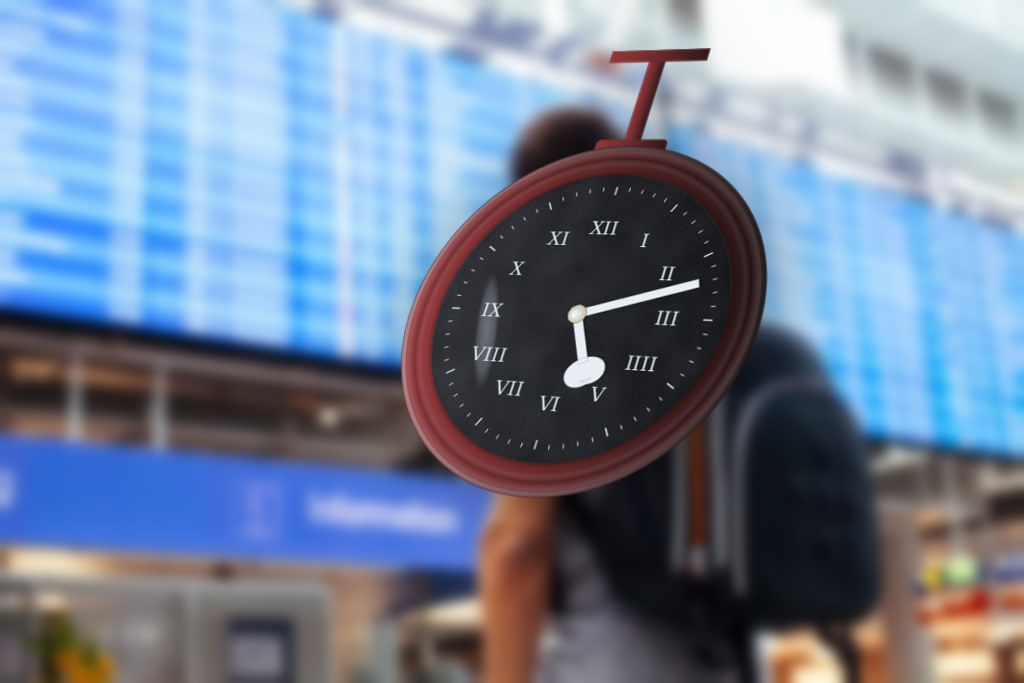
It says 5:12
